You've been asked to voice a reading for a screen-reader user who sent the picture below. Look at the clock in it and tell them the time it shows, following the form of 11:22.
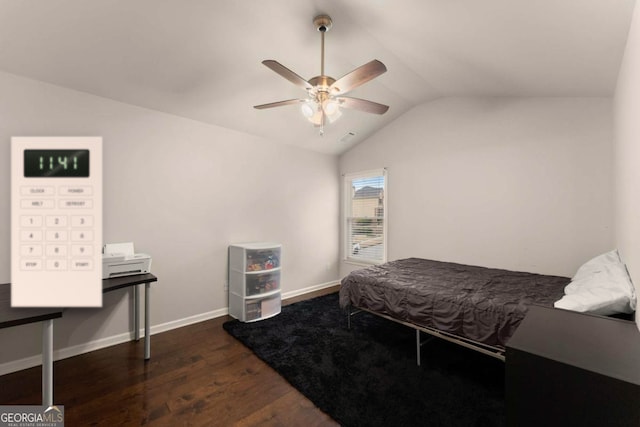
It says 11:41
